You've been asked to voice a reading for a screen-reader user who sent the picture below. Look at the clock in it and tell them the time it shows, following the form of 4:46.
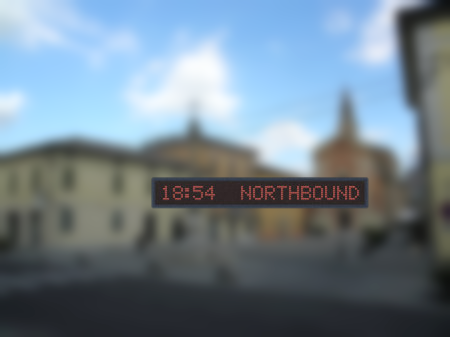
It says 18:54
